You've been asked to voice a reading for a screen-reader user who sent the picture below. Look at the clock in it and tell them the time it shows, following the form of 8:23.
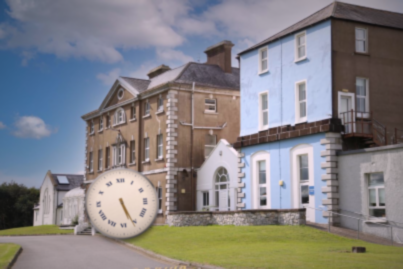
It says 5:26
